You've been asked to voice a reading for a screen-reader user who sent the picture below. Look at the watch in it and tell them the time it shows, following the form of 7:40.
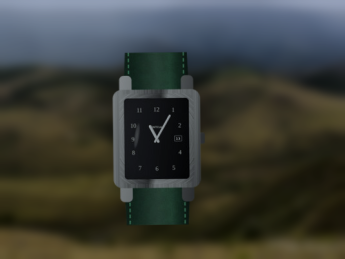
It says 11:05
